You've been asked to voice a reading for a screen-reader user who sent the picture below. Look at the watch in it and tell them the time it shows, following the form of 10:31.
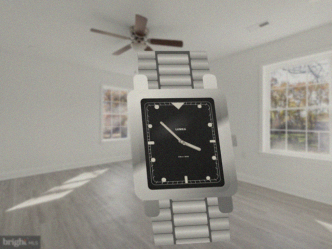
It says 3:53
